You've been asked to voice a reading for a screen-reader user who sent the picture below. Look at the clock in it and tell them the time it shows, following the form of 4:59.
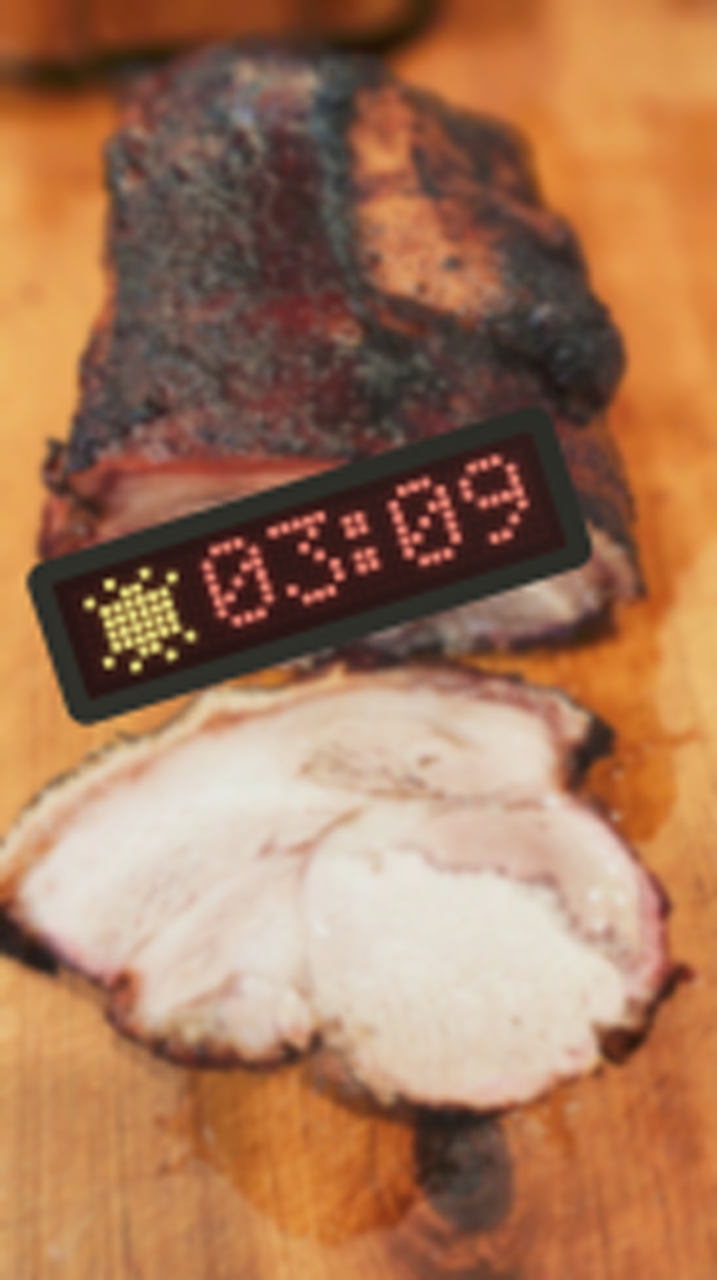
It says 3:09
